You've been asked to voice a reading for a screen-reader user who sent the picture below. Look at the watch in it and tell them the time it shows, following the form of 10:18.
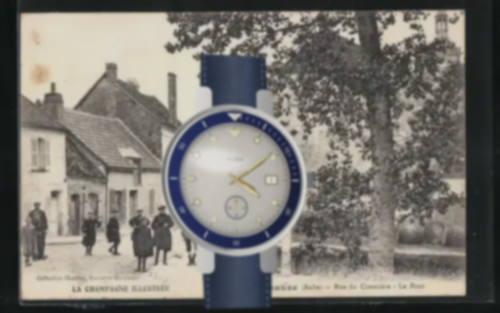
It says 4:09
